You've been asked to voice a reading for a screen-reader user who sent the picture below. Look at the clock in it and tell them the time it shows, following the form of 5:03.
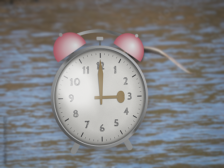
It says 3:00
